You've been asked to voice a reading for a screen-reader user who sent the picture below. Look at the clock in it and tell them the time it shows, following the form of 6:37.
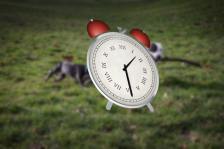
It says 1:29
